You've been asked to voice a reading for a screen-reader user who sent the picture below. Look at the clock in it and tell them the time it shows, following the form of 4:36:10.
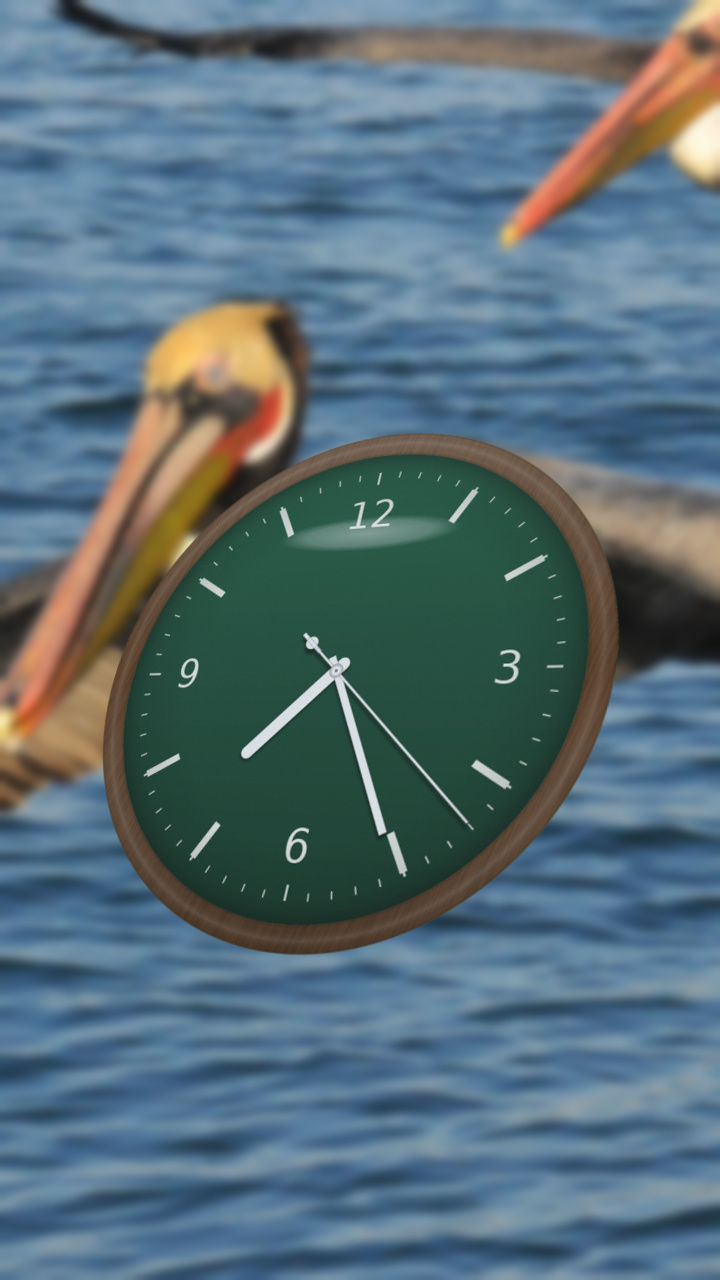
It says 7:25:22
